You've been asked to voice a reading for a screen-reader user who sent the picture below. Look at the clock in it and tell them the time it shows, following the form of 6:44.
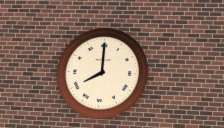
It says 8:00
